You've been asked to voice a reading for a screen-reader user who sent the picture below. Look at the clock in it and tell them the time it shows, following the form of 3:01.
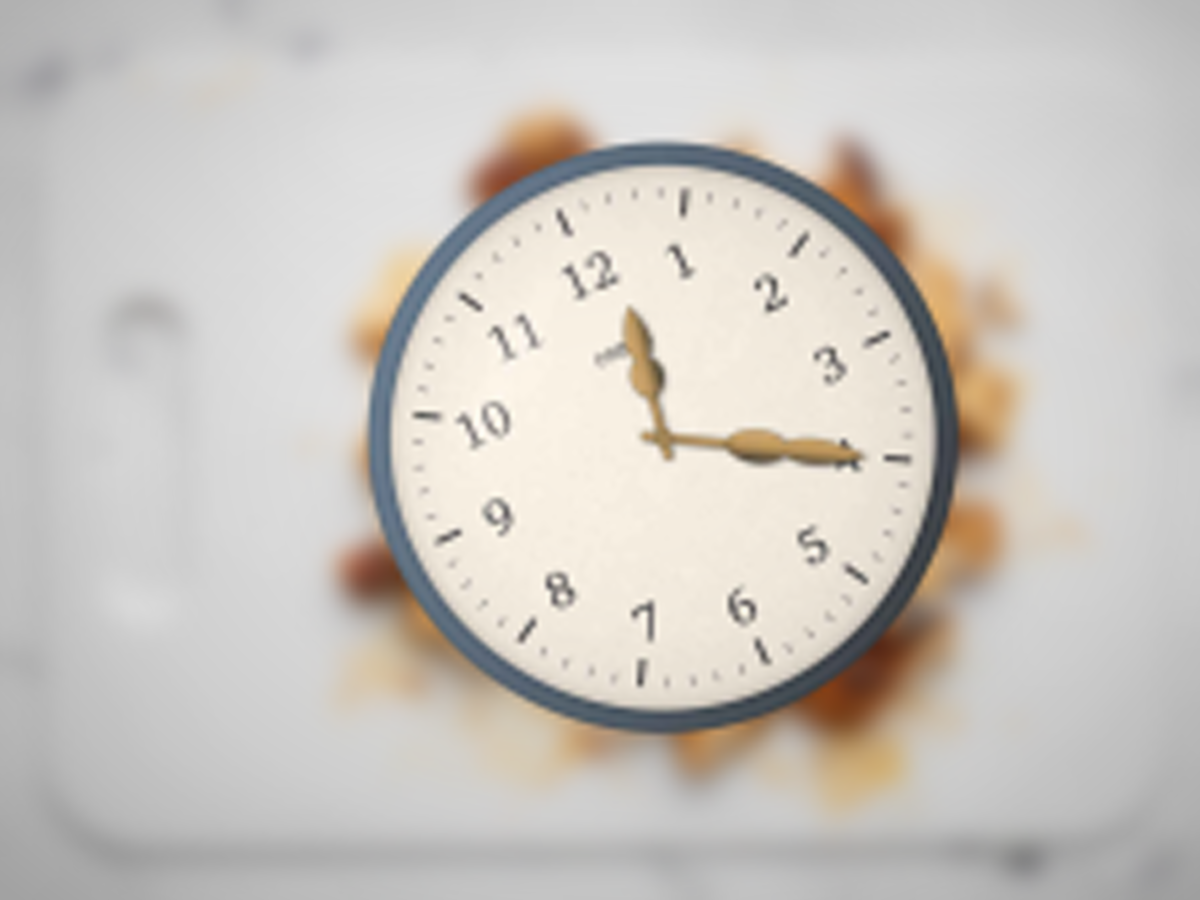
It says 12:20
